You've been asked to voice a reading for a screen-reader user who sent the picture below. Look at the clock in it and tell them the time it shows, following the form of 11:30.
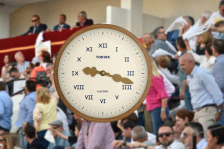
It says 9:18
